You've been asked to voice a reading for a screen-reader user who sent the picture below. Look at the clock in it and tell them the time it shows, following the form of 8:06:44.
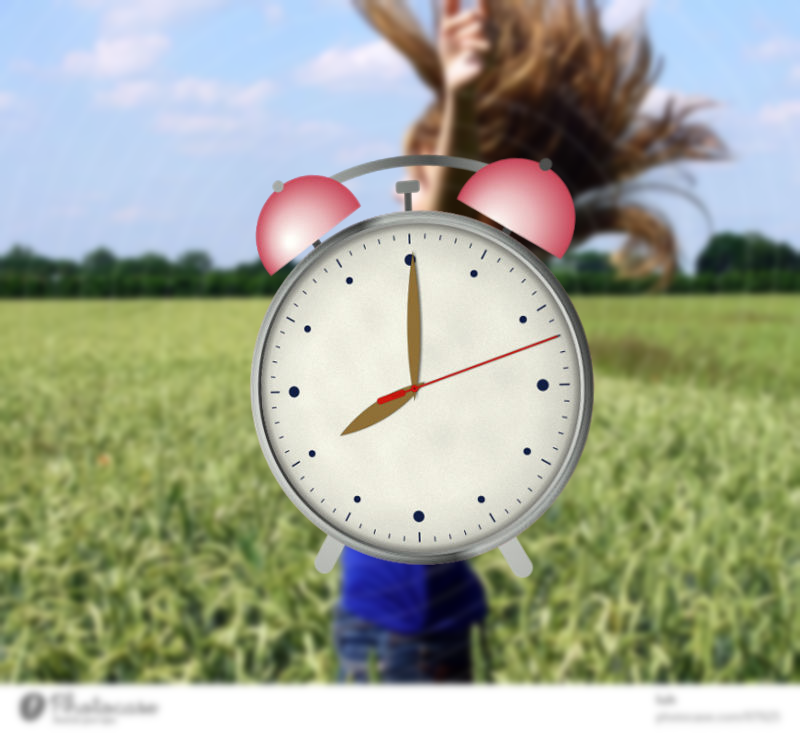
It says 8:00:12
